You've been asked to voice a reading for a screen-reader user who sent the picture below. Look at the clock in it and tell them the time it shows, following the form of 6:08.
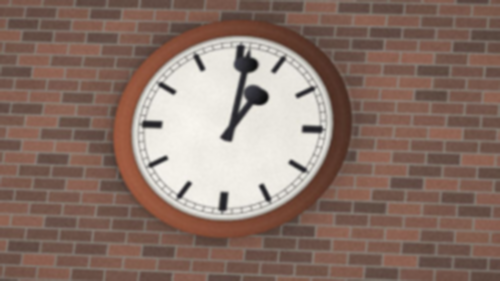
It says 1:01
